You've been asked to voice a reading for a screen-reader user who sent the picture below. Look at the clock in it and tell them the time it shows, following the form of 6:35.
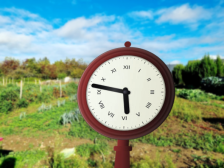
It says 5:47
